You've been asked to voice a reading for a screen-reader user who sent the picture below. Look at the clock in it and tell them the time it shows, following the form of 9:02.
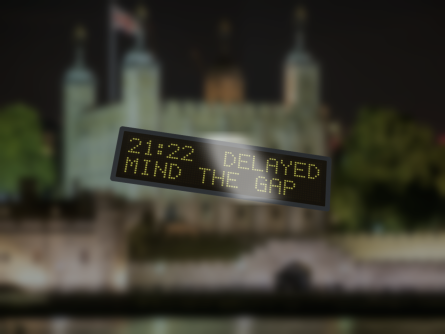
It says 21:22
